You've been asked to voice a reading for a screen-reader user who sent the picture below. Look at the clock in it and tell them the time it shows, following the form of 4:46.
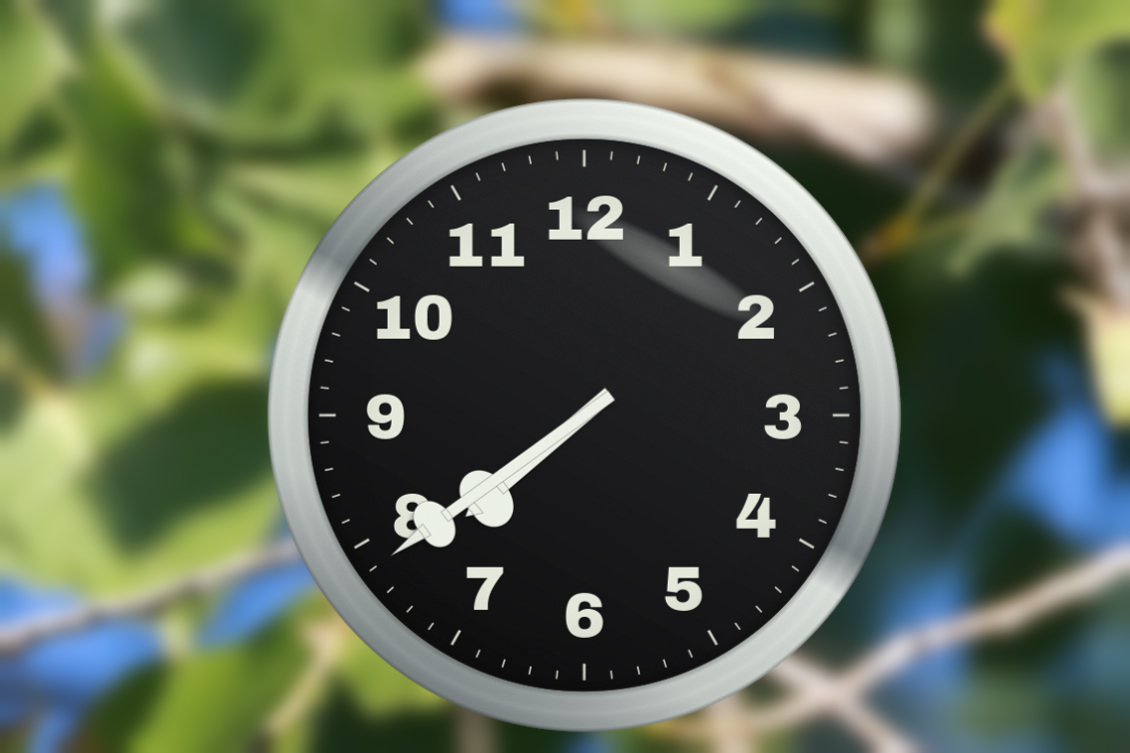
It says 7:39
